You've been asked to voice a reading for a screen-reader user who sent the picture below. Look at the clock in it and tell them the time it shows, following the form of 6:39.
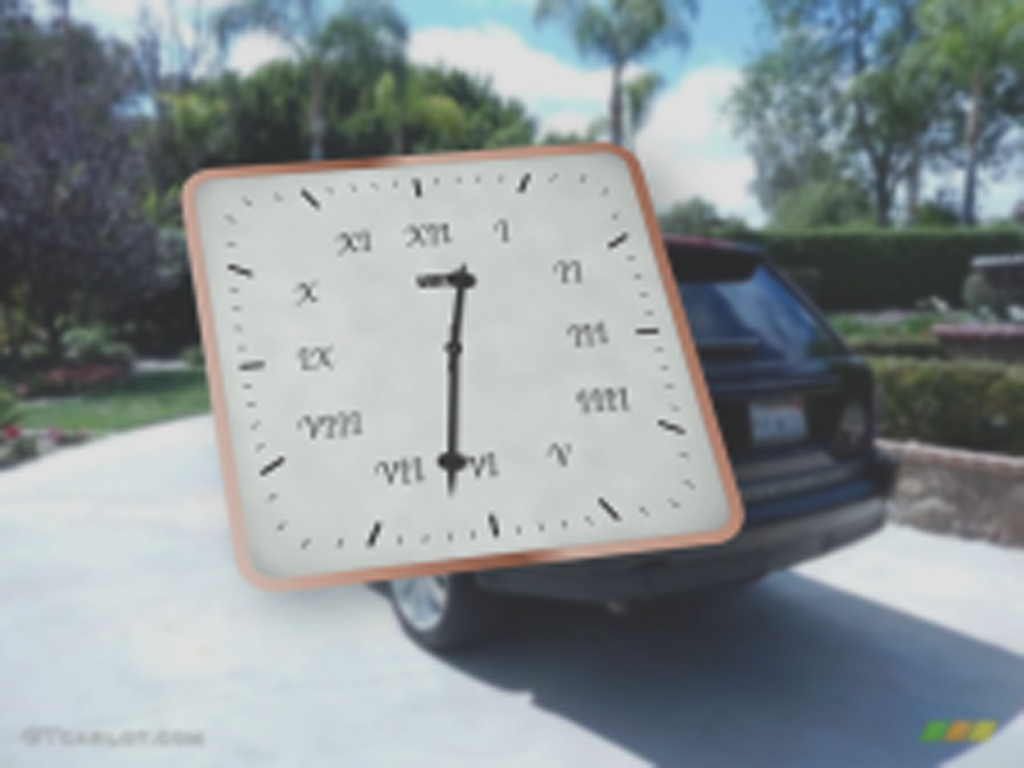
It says 12:32
